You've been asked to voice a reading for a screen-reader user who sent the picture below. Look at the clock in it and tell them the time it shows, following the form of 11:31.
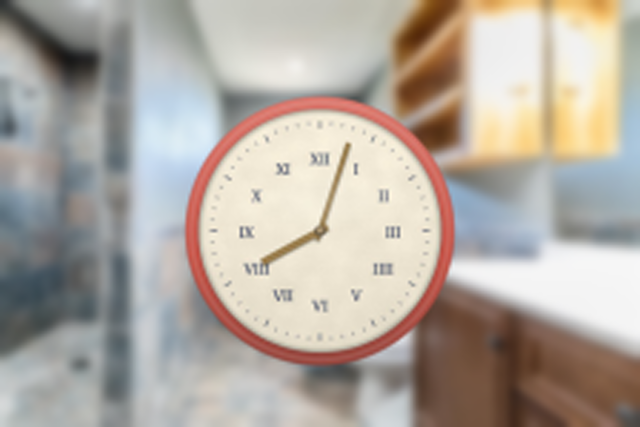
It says 8:03
